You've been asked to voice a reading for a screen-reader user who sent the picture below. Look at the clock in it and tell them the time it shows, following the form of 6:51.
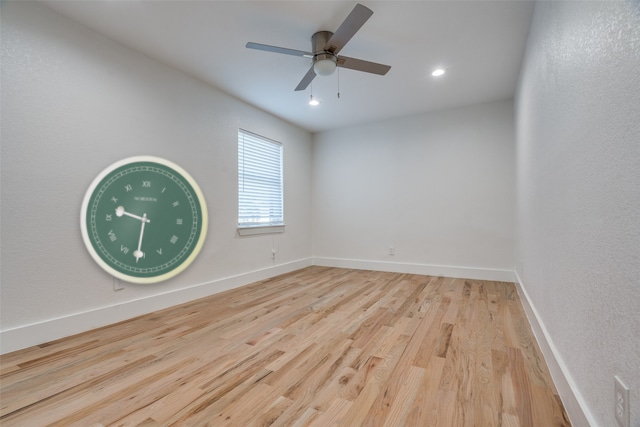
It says 9:31
